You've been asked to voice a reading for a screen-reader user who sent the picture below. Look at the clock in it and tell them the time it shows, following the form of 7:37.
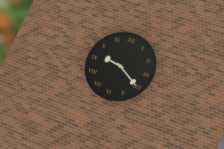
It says 9:20
